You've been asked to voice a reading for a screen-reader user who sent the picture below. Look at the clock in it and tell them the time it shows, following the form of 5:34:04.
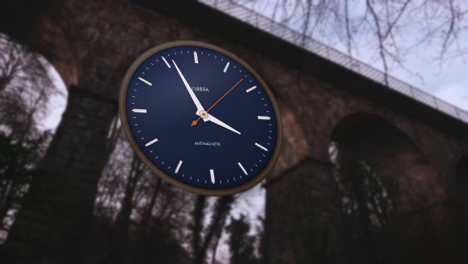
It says 3:56:08
